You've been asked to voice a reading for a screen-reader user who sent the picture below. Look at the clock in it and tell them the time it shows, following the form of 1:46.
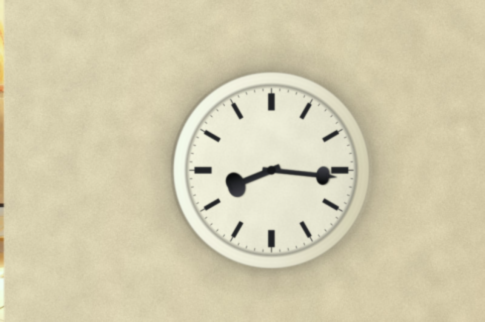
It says 8:16
